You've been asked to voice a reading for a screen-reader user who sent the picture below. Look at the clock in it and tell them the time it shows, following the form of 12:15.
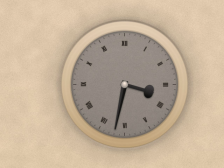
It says 3:32
